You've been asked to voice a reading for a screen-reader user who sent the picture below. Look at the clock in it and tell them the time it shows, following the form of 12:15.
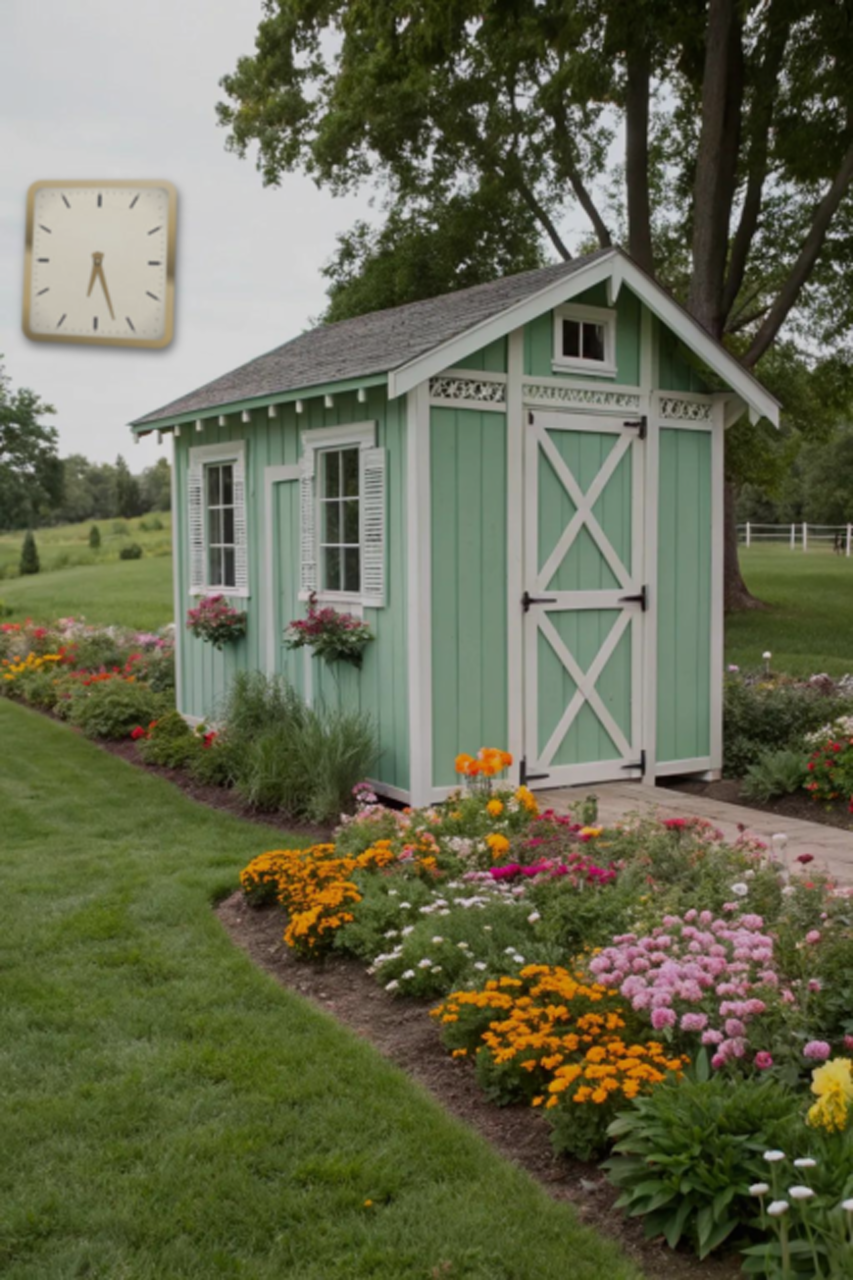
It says 6:27
